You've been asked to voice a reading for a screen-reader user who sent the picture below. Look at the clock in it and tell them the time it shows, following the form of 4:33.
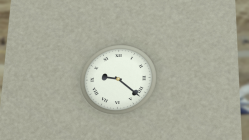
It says 9:22
